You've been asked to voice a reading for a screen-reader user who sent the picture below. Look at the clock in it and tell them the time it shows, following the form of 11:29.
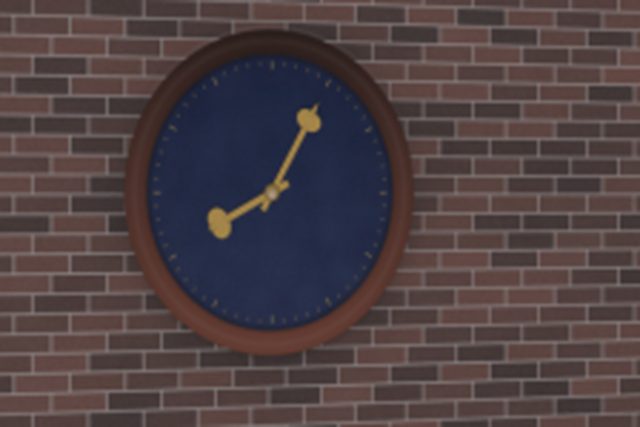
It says 8:05
